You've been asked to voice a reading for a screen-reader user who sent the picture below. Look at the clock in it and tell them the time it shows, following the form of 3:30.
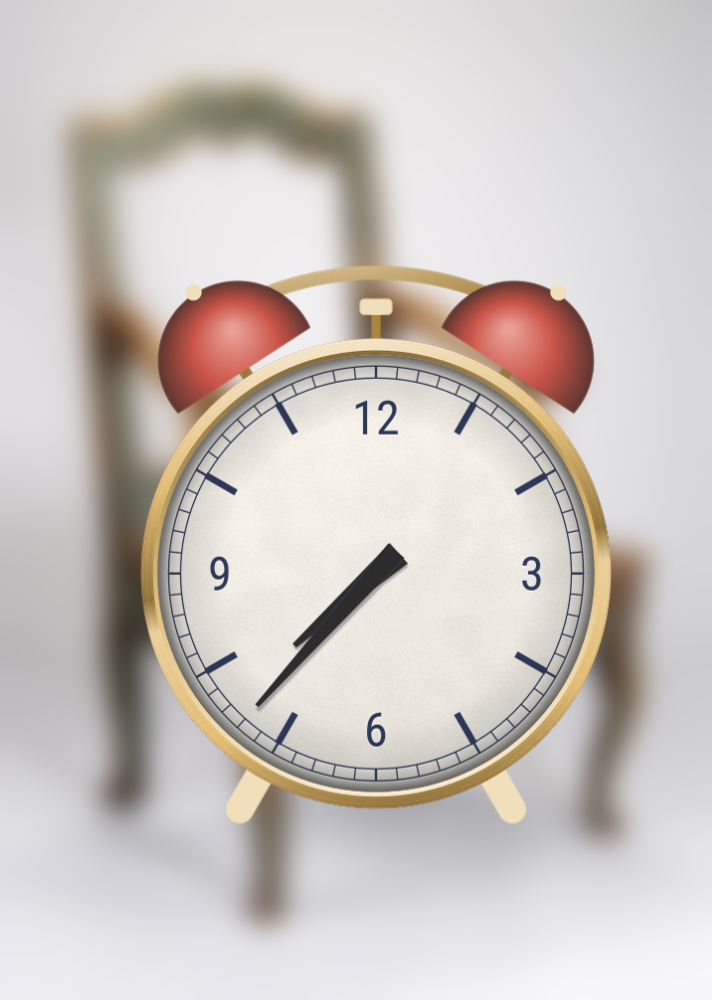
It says 7:37
